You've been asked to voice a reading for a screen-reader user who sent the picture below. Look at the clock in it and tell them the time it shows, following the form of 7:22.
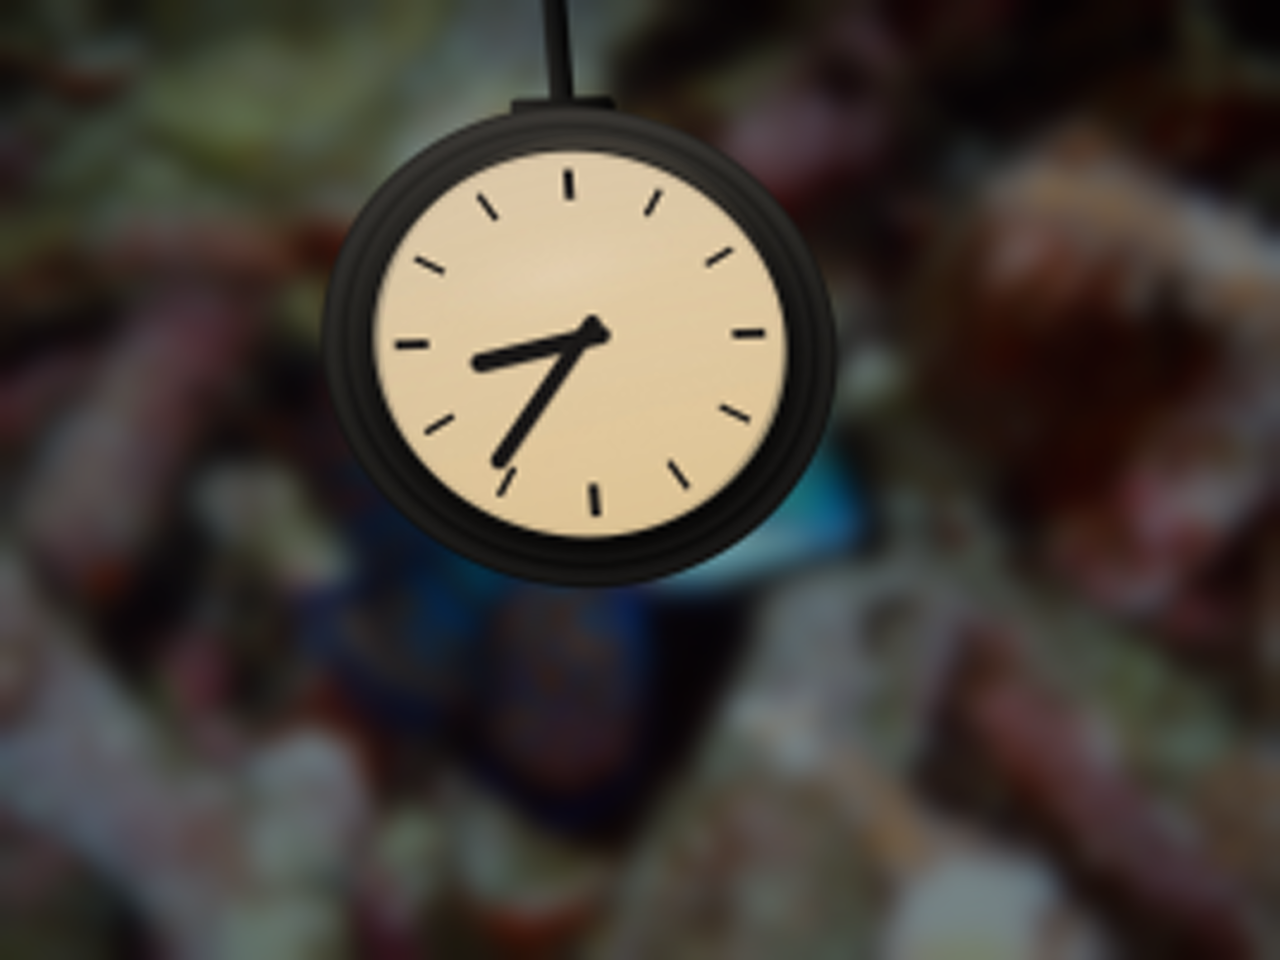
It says 8:36
